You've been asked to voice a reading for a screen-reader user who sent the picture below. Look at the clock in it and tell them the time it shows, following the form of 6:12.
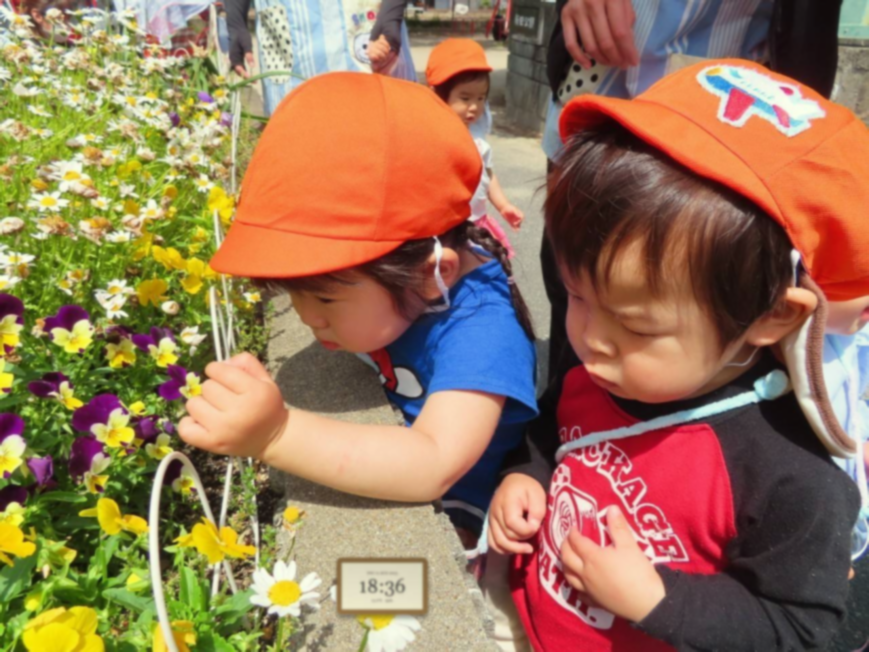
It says 18:36
